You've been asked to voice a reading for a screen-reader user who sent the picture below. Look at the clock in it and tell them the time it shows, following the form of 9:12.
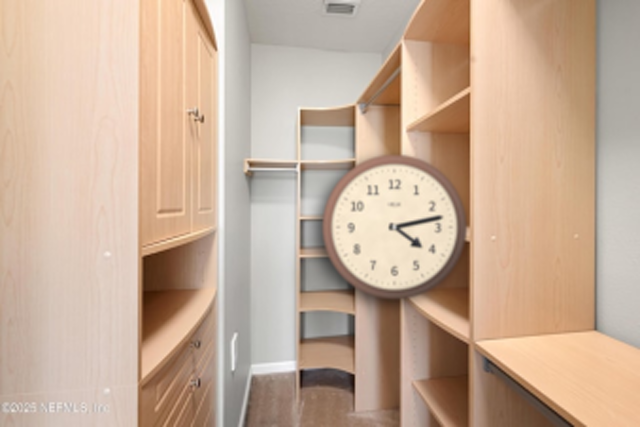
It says 4:13
